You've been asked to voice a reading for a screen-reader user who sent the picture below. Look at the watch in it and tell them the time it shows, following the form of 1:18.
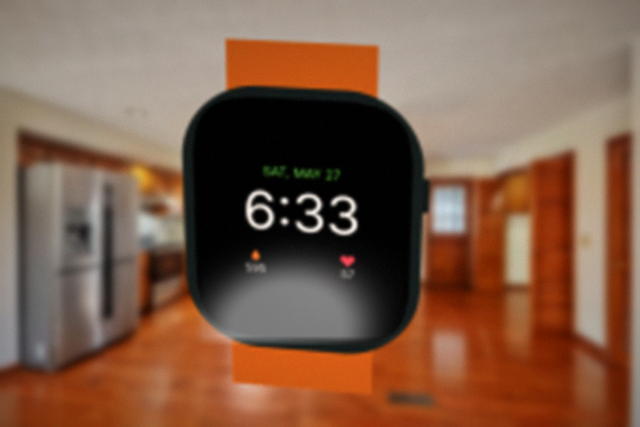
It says 6:33
